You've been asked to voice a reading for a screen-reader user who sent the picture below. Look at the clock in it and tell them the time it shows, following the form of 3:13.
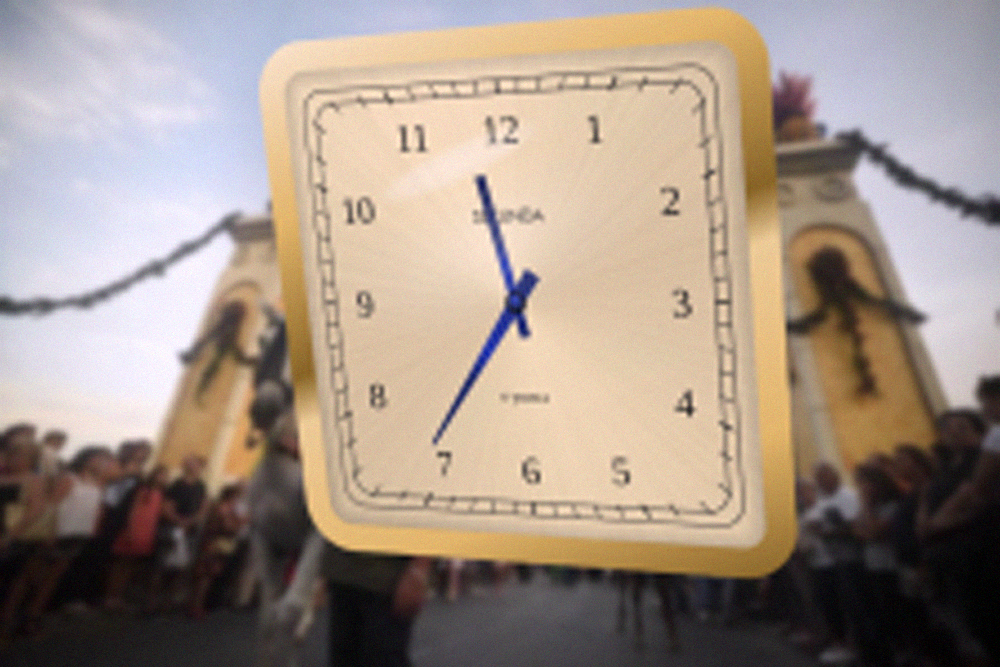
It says 11:36
